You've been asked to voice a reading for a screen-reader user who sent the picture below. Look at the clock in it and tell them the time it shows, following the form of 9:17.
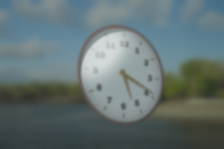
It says 5:19
